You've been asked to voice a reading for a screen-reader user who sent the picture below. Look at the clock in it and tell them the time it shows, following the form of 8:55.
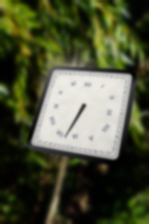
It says 6:33
